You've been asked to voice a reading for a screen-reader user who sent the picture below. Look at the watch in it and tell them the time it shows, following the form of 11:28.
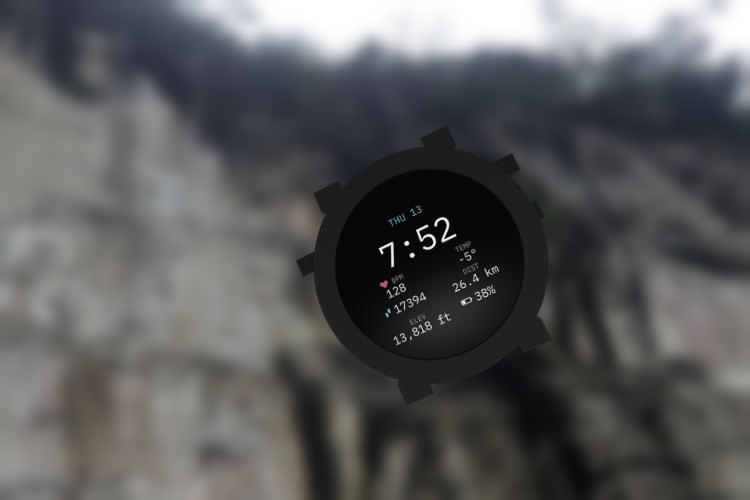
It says 7:52
